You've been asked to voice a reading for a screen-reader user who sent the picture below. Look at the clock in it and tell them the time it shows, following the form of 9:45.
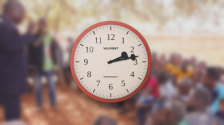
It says 2:13
